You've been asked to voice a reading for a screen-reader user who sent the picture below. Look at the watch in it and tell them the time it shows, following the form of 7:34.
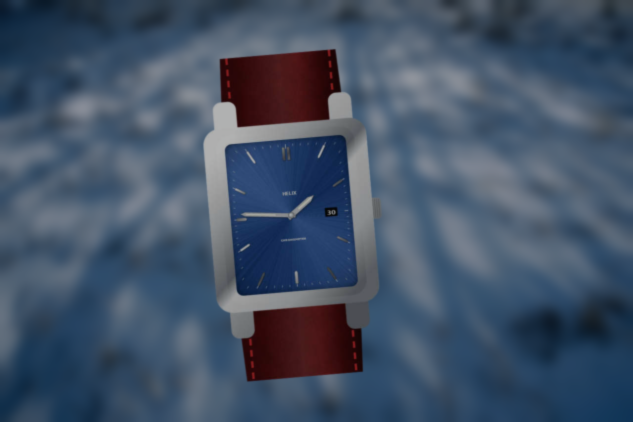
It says 1:46
